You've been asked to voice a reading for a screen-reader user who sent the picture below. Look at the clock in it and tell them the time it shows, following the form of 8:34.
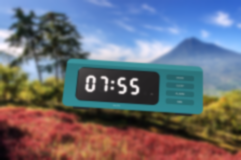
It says 7:55
